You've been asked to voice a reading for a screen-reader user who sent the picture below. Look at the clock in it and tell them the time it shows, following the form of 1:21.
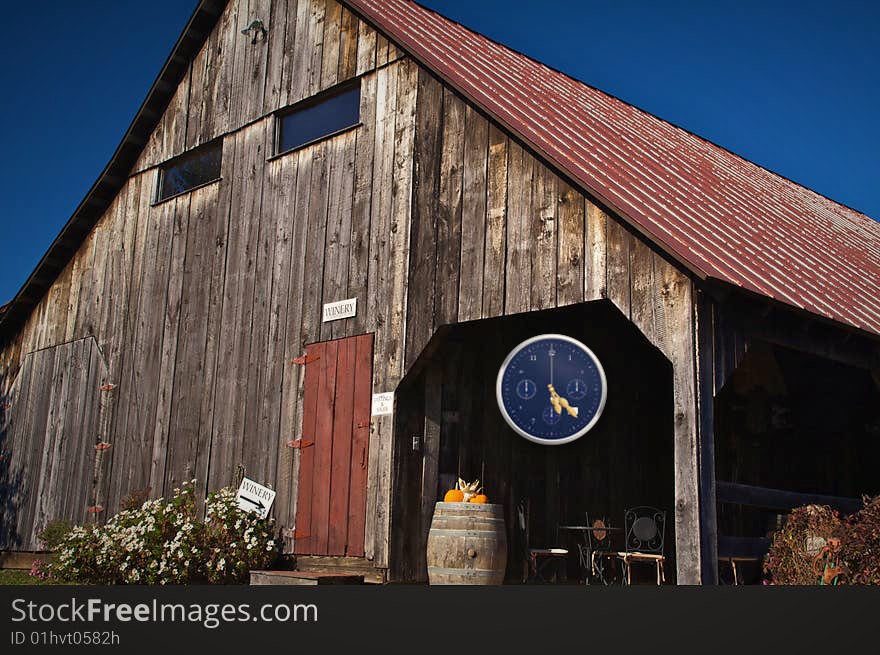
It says 5:23
